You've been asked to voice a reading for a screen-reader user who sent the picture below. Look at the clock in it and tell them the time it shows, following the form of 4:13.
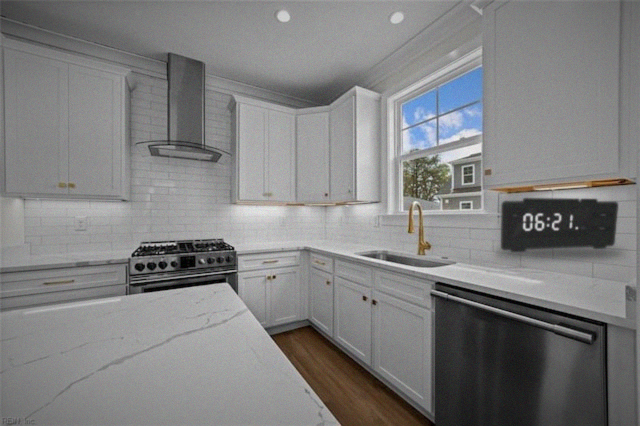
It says 6:21
